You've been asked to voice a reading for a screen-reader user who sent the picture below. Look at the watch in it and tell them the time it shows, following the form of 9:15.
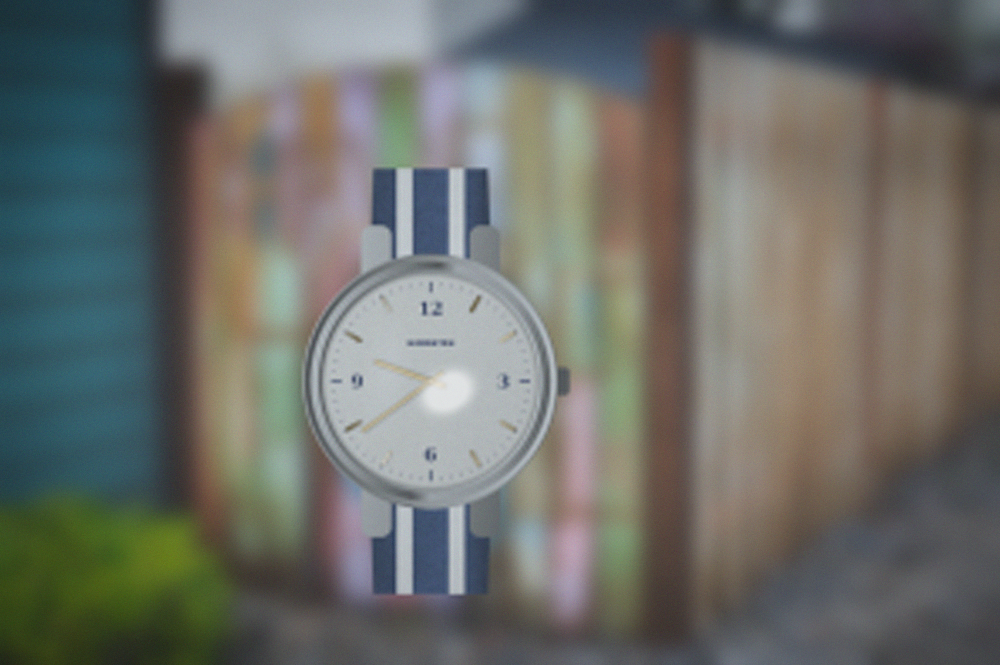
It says 9:39
